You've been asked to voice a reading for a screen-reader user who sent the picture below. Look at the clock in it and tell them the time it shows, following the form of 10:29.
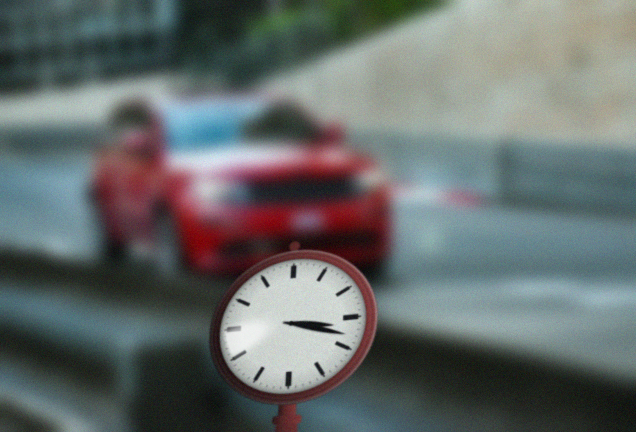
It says 3:18
